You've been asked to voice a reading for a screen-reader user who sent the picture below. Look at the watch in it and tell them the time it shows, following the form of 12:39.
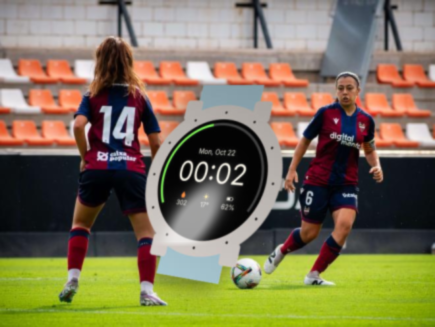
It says 0:02
